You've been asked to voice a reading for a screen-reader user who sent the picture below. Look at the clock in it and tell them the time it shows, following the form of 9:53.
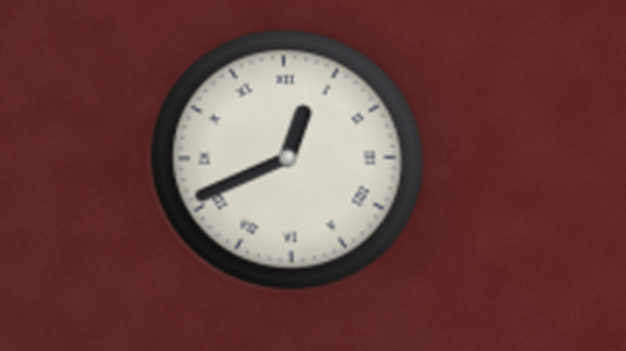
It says 12:41
